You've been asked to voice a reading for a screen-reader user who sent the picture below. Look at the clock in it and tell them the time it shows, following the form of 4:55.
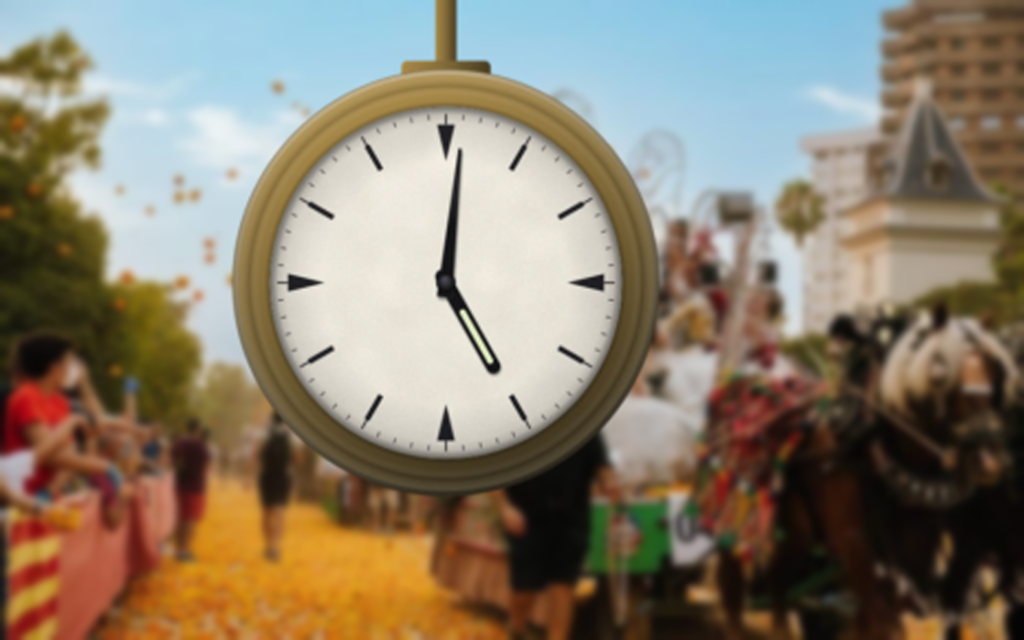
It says 5:01
